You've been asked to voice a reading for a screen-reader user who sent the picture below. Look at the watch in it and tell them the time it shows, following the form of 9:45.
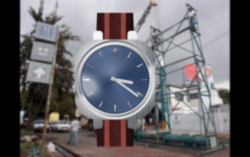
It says 3:21
